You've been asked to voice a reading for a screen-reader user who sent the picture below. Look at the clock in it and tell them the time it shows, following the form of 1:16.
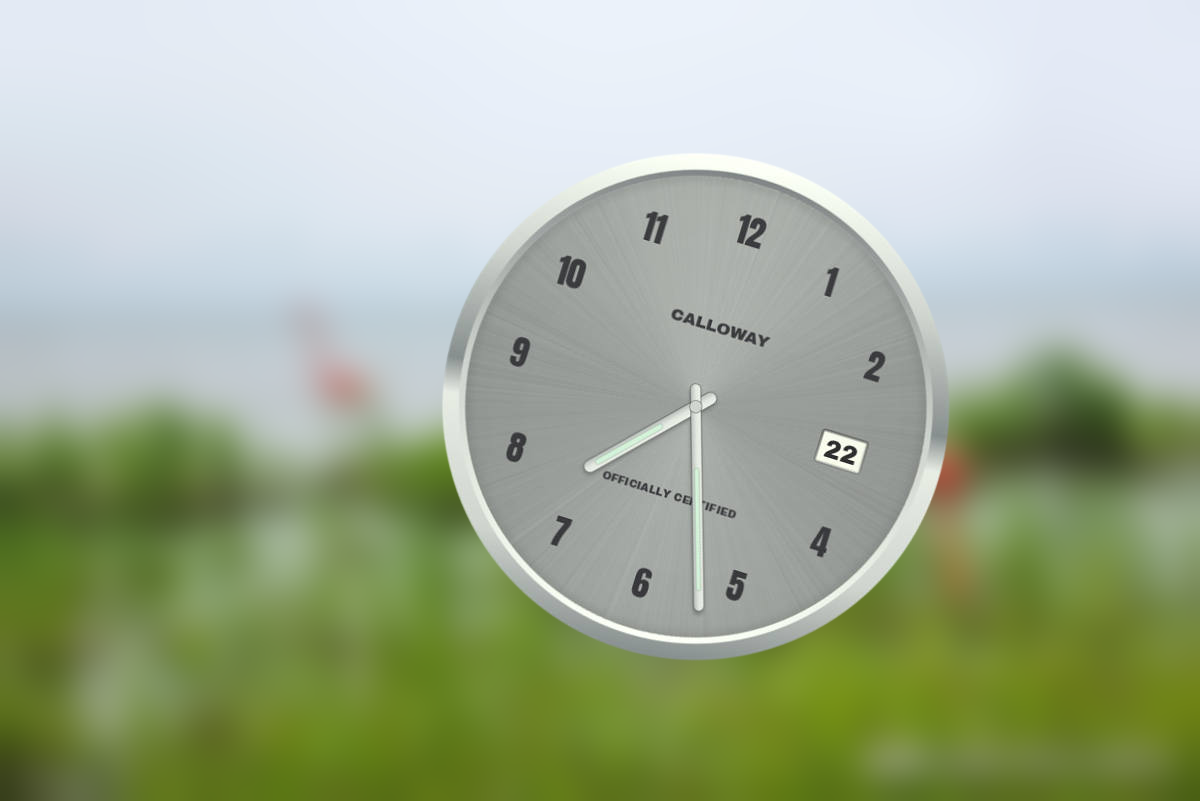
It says 7:27
